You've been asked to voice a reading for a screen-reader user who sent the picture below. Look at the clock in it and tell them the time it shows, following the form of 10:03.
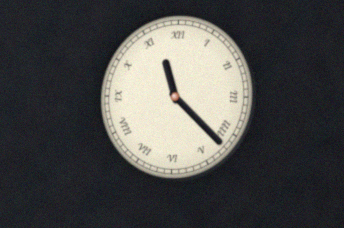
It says 11:22
